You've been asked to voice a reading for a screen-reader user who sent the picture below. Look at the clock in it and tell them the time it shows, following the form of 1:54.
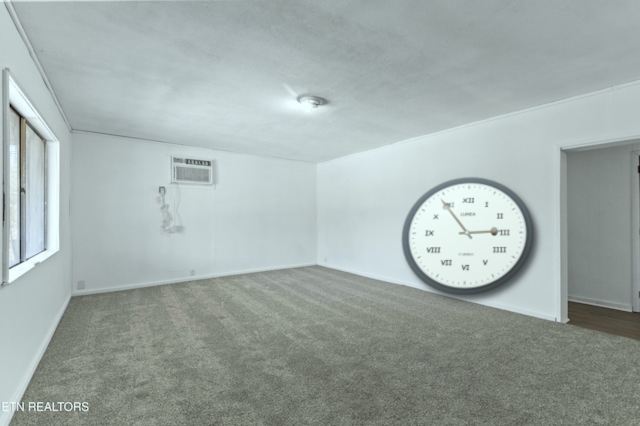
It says 2:54
